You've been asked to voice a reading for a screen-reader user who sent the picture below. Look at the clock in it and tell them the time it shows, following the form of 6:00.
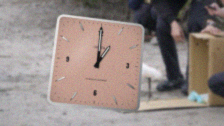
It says 1:00
